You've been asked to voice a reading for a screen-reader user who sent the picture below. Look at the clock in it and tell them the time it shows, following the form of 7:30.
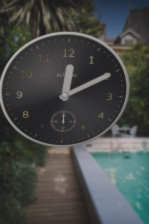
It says 12:10
